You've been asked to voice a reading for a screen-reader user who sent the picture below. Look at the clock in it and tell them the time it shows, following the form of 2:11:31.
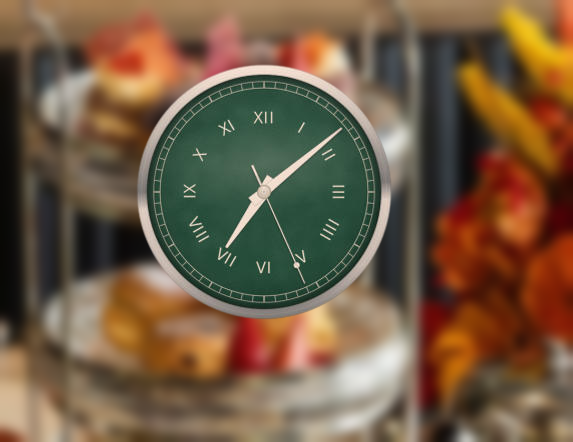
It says 7:08:26
